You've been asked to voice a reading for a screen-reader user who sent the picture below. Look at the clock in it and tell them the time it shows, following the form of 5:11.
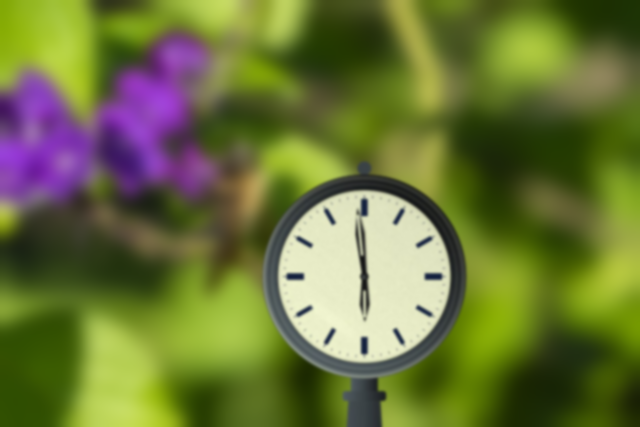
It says 5:59
